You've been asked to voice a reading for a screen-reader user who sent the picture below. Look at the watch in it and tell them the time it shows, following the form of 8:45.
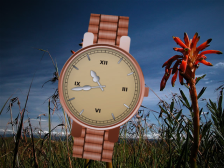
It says 10:43
